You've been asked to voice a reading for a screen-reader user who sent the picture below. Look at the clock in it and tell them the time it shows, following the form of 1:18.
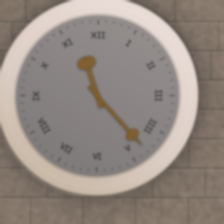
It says 11:23
